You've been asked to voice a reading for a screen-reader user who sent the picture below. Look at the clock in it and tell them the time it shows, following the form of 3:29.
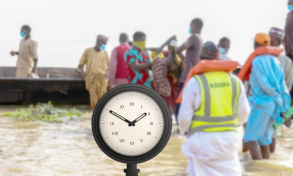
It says 1:50
